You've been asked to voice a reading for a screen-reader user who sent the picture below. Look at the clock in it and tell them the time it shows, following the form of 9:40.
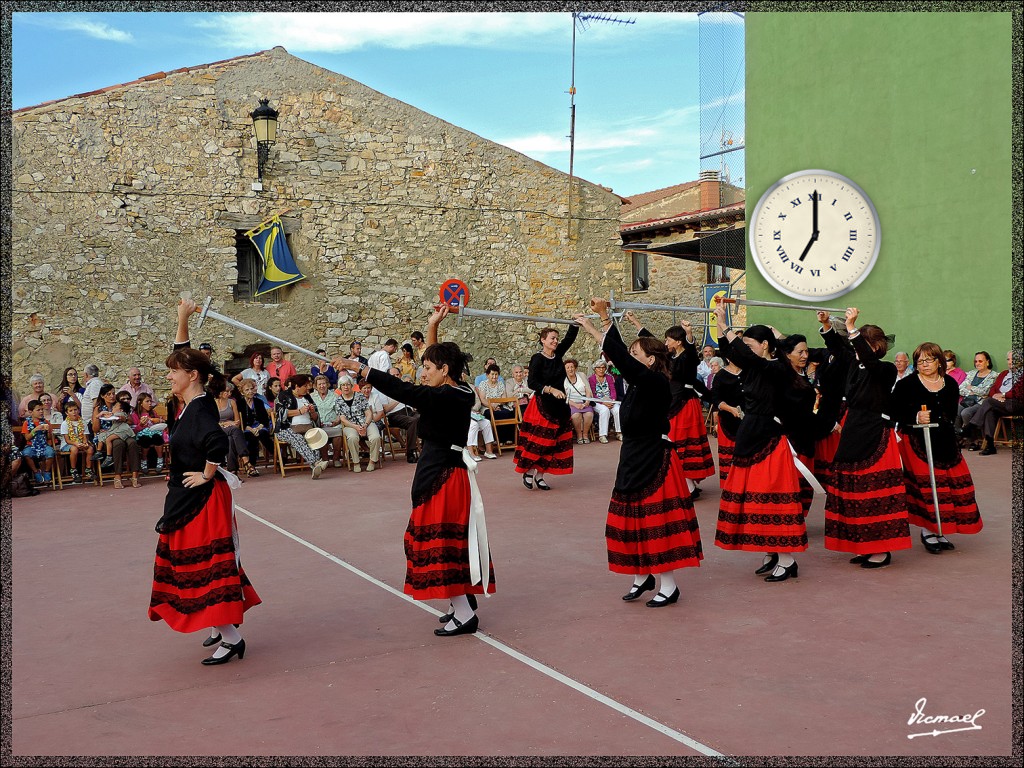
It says 7:00
